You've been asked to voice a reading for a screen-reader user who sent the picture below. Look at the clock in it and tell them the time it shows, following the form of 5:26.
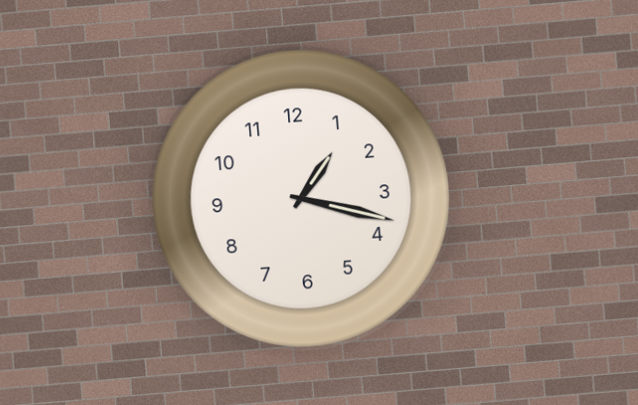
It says 1:18
